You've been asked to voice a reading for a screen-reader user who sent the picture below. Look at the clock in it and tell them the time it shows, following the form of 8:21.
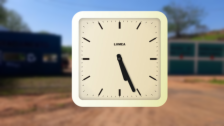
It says 5:26
